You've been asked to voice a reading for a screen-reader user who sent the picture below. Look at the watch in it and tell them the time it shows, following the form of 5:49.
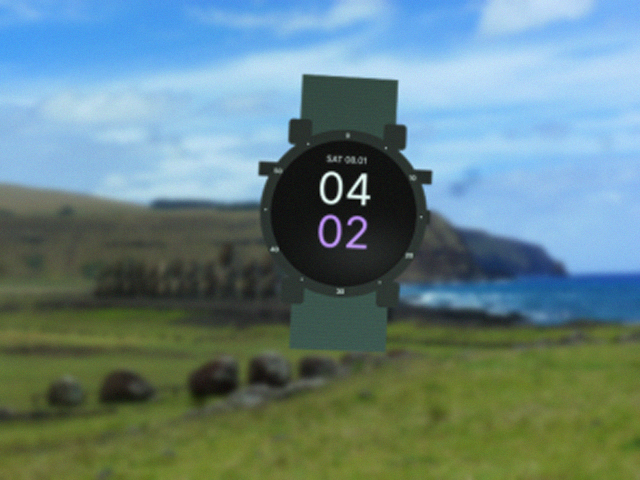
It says 4:02
